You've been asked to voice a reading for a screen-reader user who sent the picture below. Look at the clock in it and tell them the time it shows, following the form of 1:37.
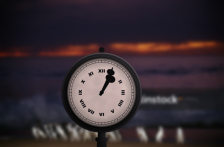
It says 1:04
